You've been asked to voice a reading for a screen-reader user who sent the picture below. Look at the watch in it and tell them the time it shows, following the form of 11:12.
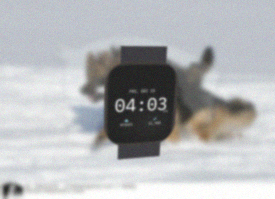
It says 4:03
